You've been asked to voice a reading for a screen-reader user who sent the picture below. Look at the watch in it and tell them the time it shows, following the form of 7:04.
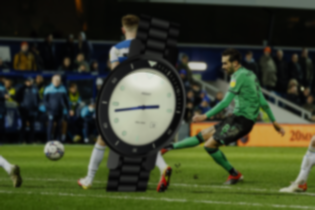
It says 2:43
